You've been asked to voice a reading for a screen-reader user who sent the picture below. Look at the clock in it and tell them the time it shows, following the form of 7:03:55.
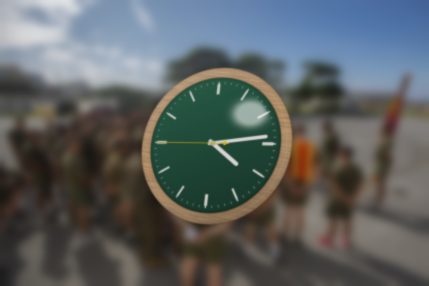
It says 4:13:45
